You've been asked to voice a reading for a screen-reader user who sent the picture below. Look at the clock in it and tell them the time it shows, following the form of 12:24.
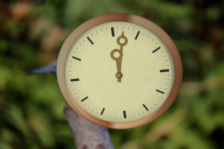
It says 12:02
